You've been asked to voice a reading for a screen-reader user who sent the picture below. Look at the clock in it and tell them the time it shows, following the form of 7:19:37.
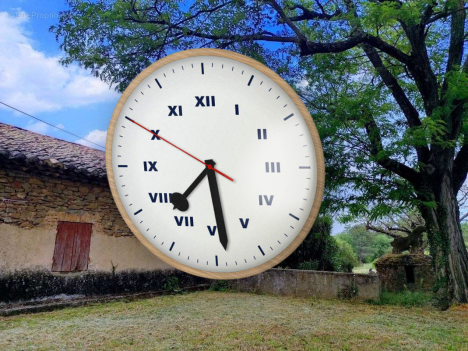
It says 7:28:50
